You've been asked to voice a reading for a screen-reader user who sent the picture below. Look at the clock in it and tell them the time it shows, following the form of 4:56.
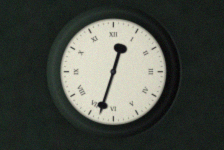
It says 12:33
